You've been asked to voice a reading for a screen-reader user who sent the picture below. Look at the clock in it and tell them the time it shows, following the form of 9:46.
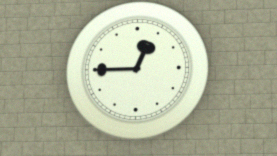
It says 12:45
